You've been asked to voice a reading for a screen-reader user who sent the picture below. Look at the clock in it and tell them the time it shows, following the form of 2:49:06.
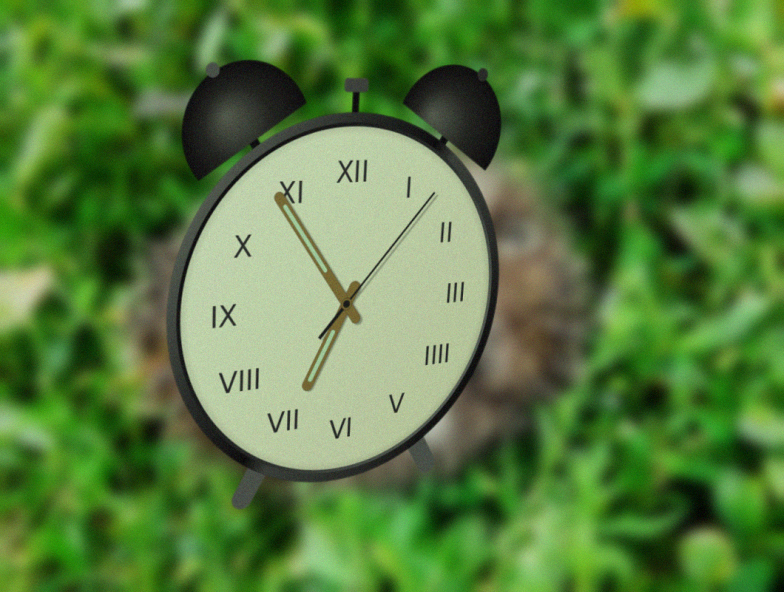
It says 6:54:07
